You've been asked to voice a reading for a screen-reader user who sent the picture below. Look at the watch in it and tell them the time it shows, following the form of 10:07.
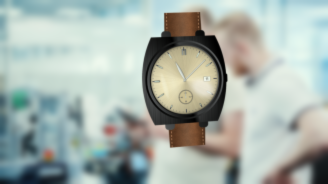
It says 11:08
